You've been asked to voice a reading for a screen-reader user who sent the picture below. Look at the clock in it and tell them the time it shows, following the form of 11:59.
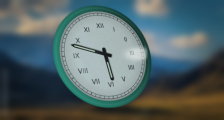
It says 5:48
